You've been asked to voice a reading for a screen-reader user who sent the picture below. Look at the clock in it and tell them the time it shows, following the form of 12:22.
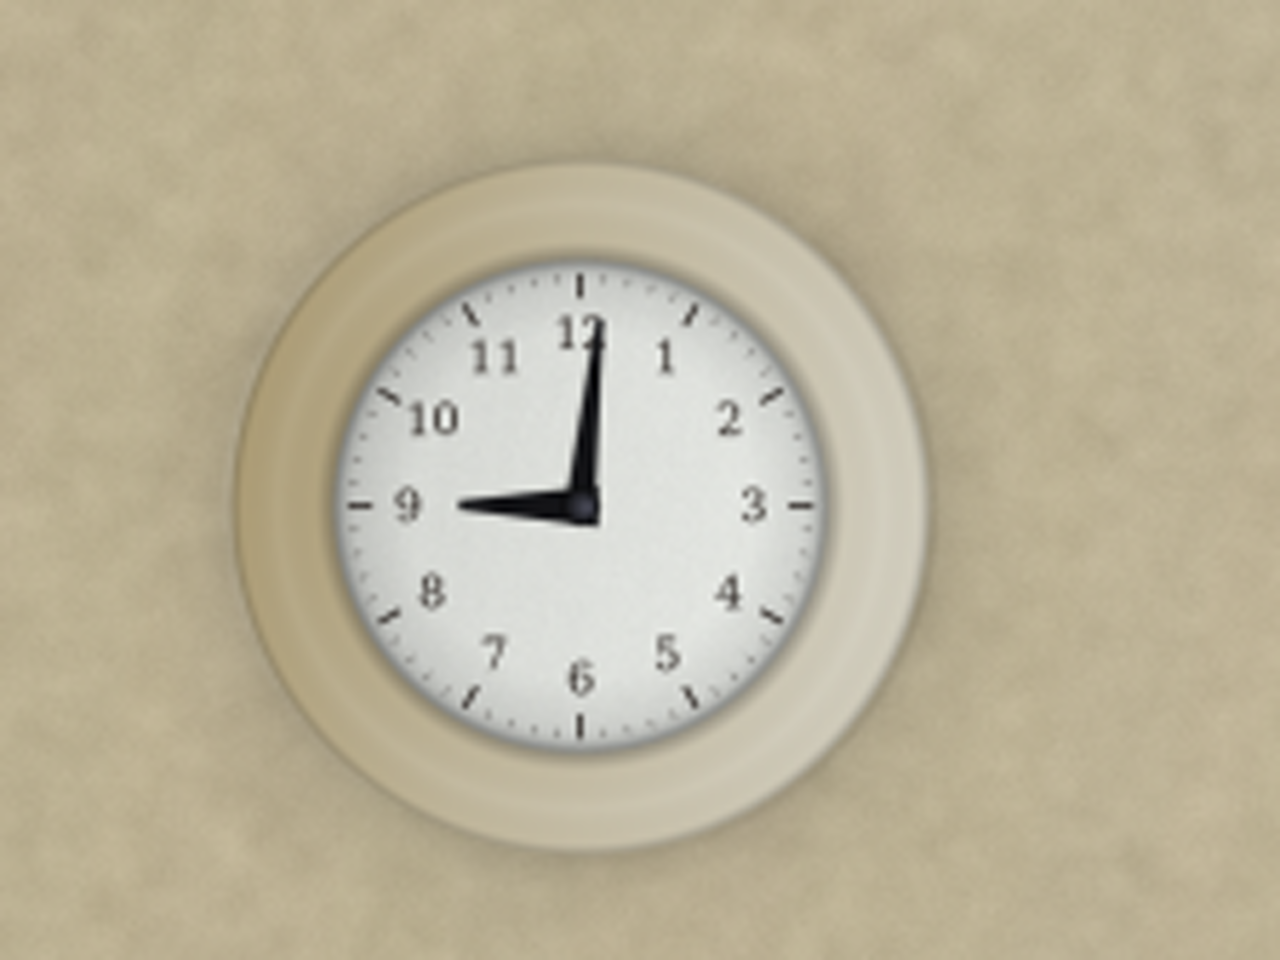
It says 9:01
